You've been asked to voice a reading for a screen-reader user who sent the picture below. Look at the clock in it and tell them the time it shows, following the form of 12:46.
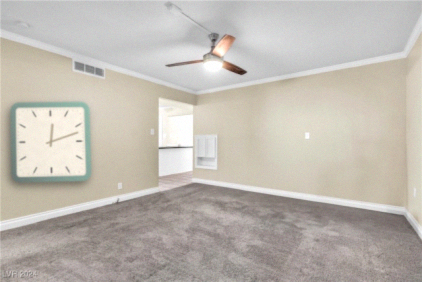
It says 12:12
